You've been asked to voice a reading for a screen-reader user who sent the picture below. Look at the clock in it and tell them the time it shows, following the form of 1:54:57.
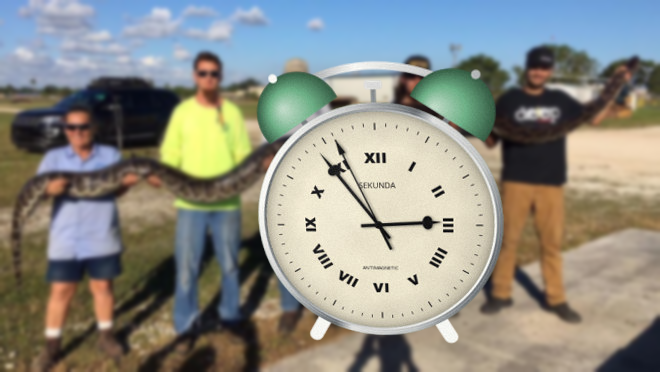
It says 2:53:56
